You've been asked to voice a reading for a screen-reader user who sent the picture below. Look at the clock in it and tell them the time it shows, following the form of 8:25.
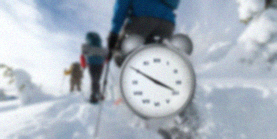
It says 3:50
